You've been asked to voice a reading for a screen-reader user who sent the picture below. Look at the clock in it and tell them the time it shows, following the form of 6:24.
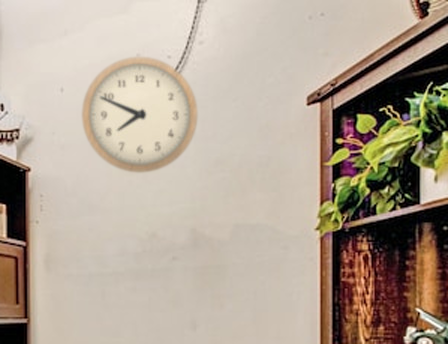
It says 7:49
